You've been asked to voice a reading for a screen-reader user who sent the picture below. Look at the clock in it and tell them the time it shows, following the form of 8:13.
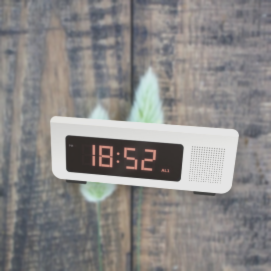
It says 18:52
